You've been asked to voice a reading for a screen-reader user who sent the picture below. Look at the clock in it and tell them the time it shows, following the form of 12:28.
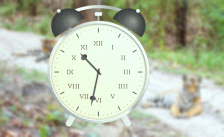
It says 10:32
